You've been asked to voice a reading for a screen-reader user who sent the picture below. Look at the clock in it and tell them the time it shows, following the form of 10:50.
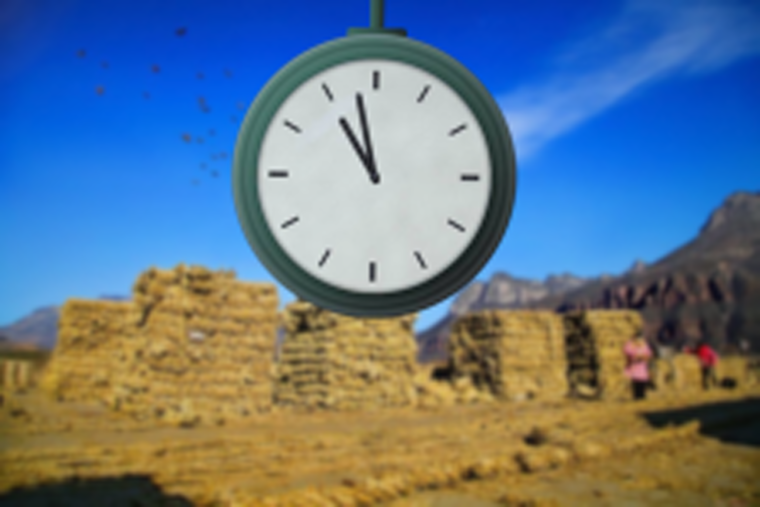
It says 10:58
